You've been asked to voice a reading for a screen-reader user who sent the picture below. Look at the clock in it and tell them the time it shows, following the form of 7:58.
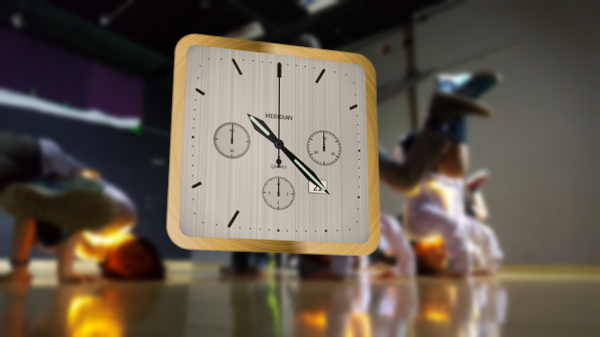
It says 10:22
